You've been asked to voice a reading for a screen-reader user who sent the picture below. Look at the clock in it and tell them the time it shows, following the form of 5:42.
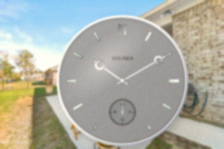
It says 10:10
